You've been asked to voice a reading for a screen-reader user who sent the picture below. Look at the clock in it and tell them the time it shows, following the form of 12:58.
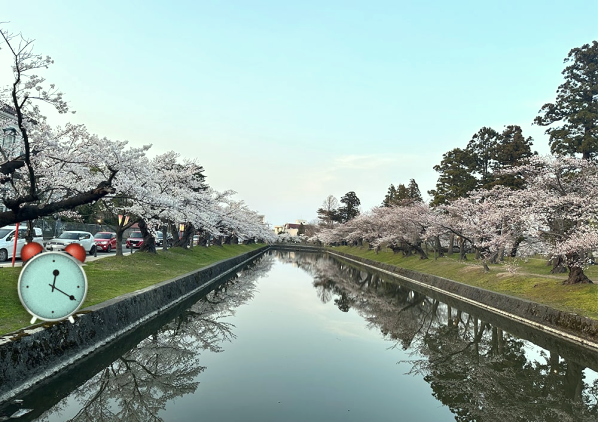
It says 12:20
